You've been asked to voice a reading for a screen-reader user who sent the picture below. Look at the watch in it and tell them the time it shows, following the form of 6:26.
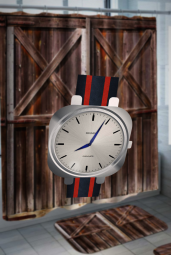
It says 8:04
